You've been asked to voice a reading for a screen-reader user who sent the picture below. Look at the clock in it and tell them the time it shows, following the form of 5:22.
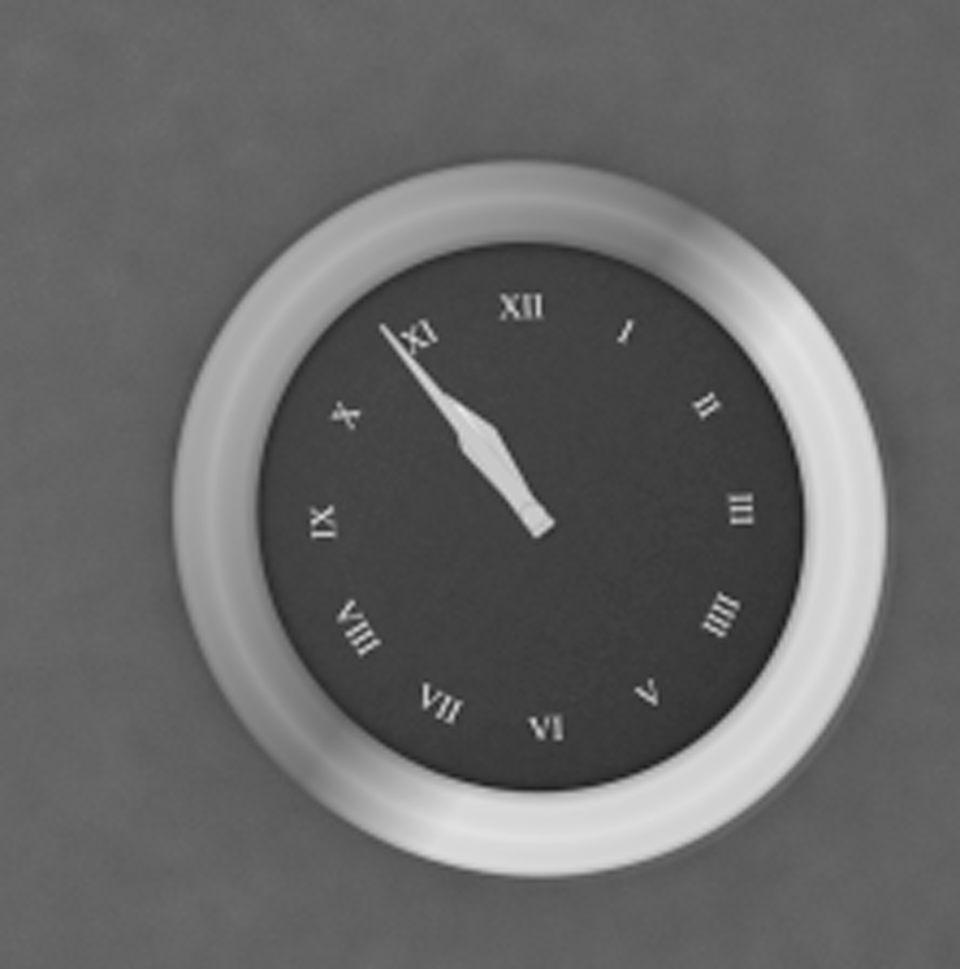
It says 10:54
